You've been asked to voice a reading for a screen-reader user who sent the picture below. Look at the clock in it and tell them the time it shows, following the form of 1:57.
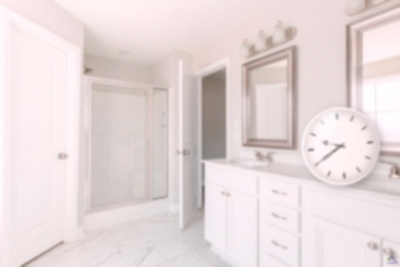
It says 9:40
